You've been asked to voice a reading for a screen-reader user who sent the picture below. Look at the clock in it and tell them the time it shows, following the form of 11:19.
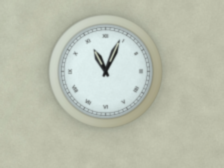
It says 11:04
